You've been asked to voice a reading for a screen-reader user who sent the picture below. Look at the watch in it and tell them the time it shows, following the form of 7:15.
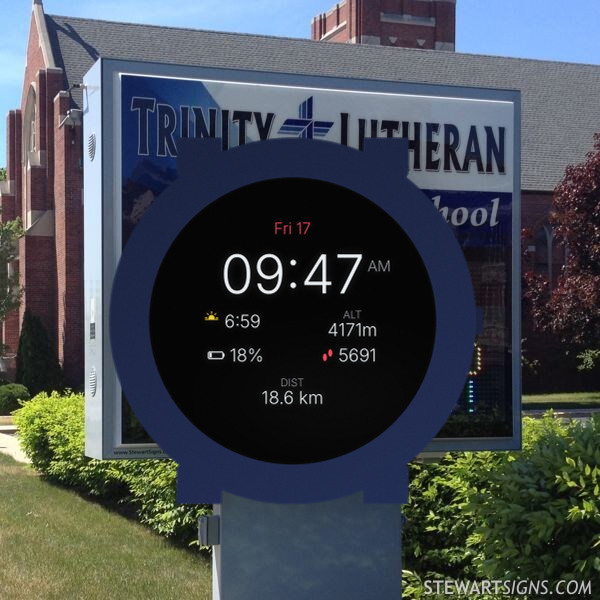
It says 9:47
